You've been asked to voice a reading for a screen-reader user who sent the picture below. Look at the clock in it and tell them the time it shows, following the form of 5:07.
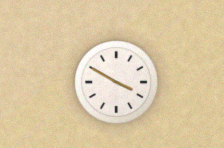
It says 3:50
